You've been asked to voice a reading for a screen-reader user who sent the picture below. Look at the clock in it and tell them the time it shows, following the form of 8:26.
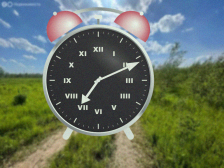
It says 7:11
